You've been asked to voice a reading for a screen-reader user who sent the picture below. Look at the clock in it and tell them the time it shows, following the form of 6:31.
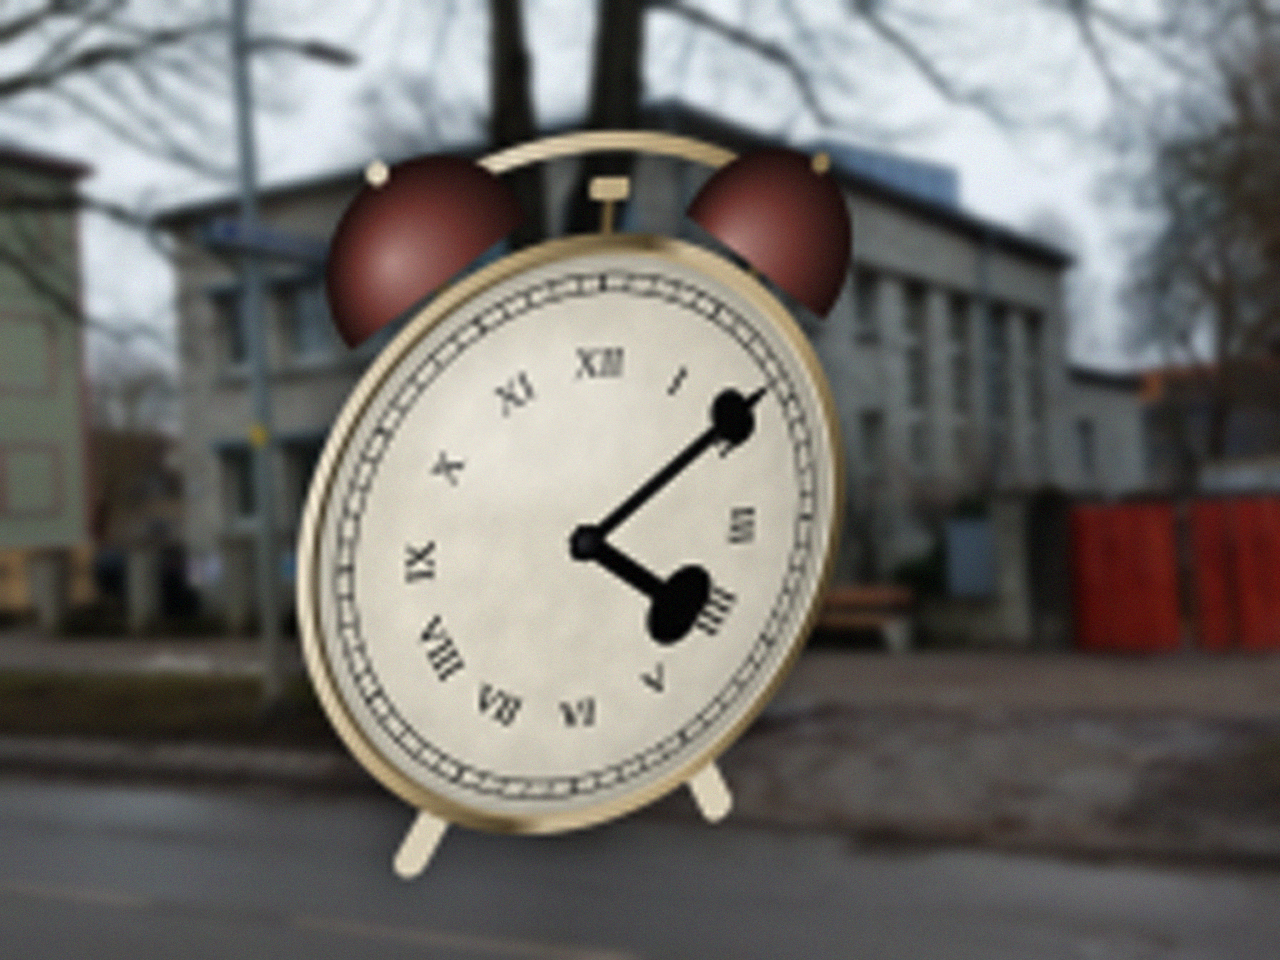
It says 4:09
